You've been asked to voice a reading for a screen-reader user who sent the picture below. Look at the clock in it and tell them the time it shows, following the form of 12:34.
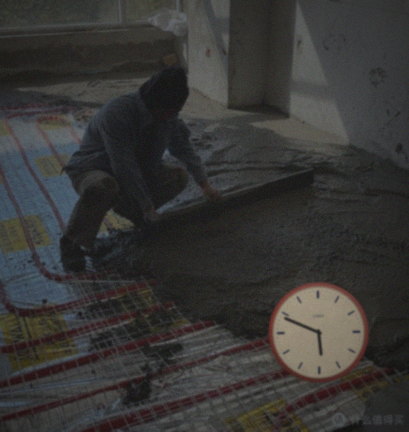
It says 5:49
